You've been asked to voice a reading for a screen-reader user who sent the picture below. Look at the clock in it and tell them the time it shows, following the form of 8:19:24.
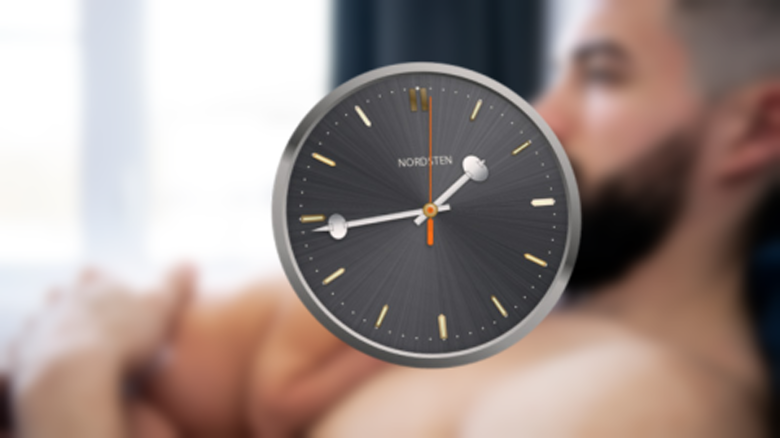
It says 1:44:01
